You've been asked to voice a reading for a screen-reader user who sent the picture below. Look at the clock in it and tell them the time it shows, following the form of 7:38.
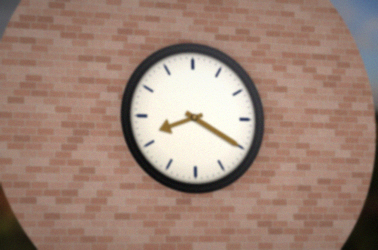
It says 8:20
